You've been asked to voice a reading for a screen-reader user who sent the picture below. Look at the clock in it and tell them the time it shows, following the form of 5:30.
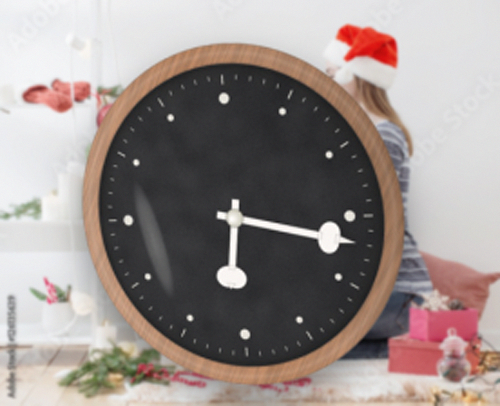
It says 6:17
